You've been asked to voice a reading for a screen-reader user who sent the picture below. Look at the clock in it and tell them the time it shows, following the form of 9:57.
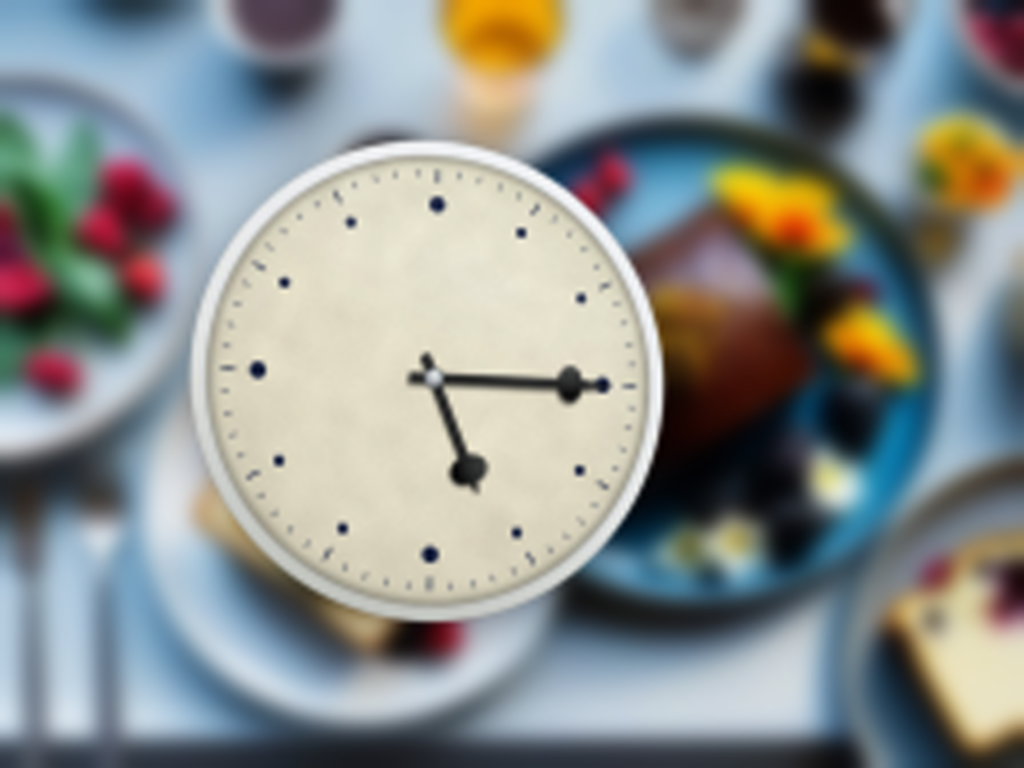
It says 5:15
